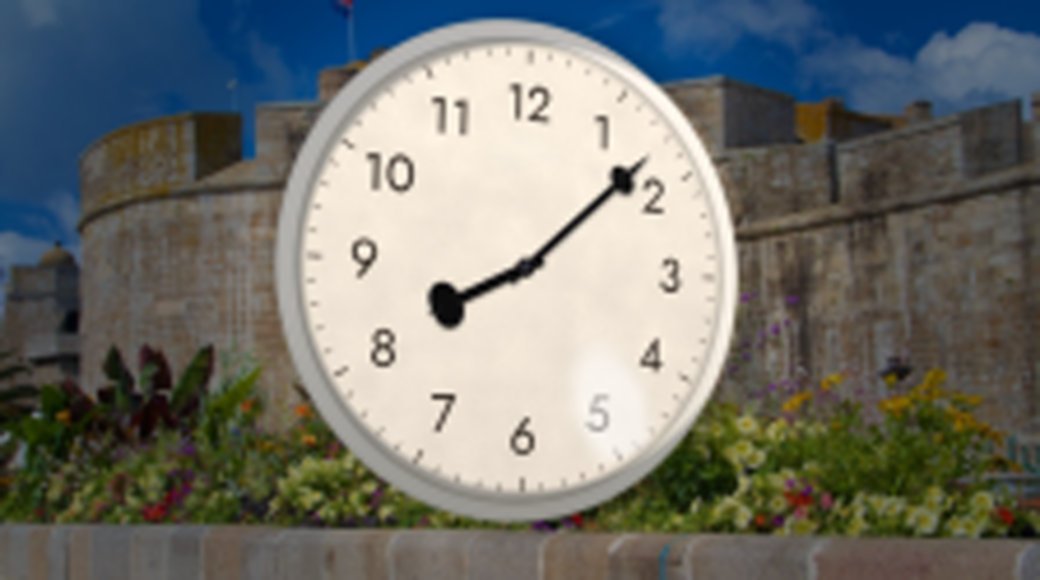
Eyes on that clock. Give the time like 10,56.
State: 8,08
